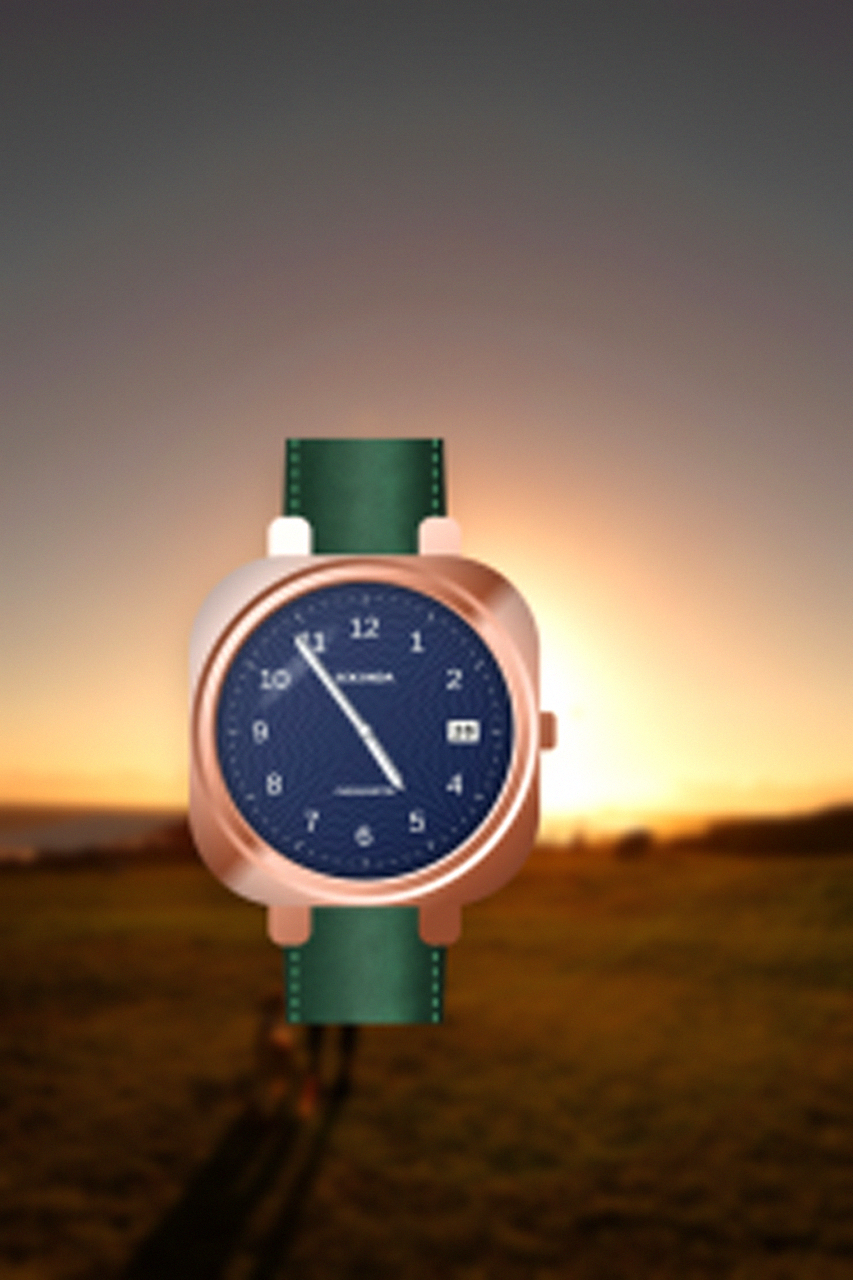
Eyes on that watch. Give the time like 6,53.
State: 4,54
